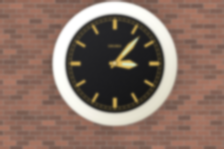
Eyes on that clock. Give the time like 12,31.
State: 3,07
